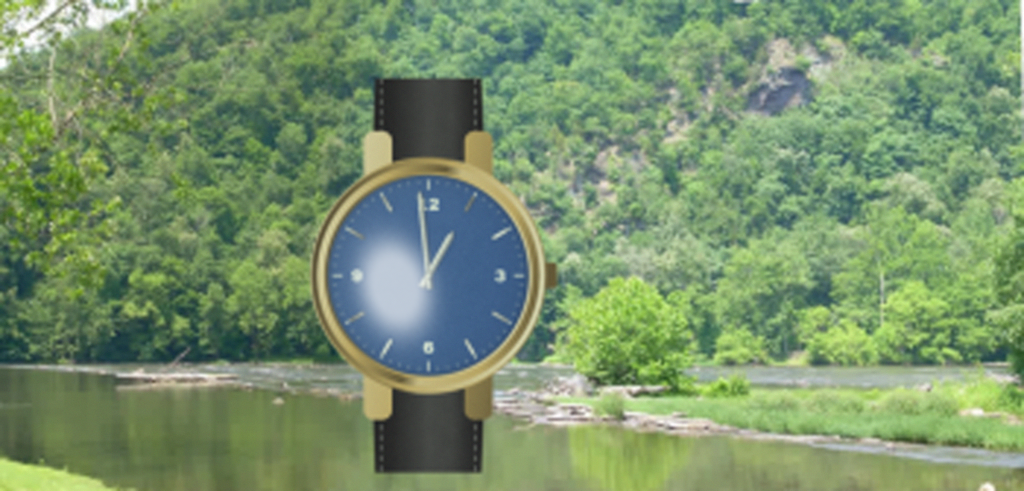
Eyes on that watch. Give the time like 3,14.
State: 12,59
